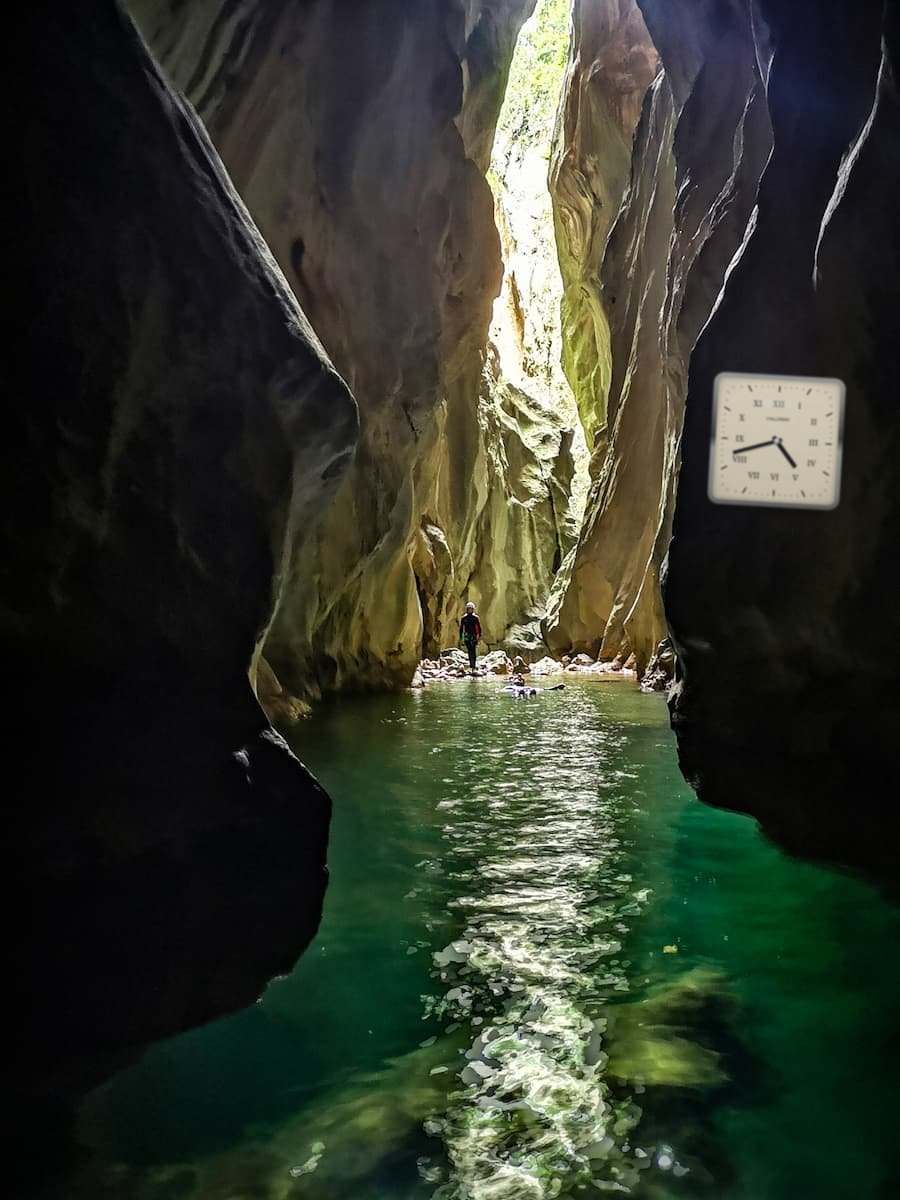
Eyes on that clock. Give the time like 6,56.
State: 4,42
